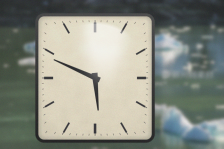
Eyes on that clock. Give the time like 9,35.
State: 5,49
